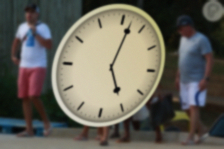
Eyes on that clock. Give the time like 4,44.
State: 5,02
